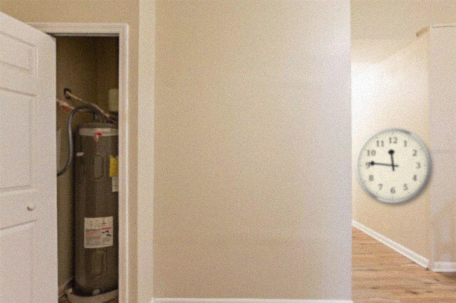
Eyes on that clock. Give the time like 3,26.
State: 11,46
